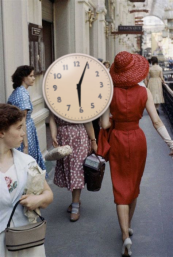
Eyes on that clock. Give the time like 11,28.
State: 6,04
